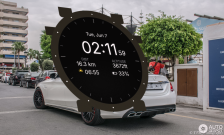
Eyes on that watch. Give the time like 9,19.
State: 2,11
